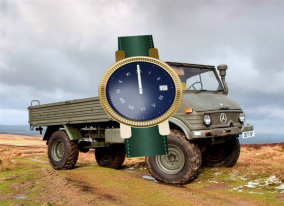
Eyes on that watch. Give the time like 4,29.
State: 12,00
